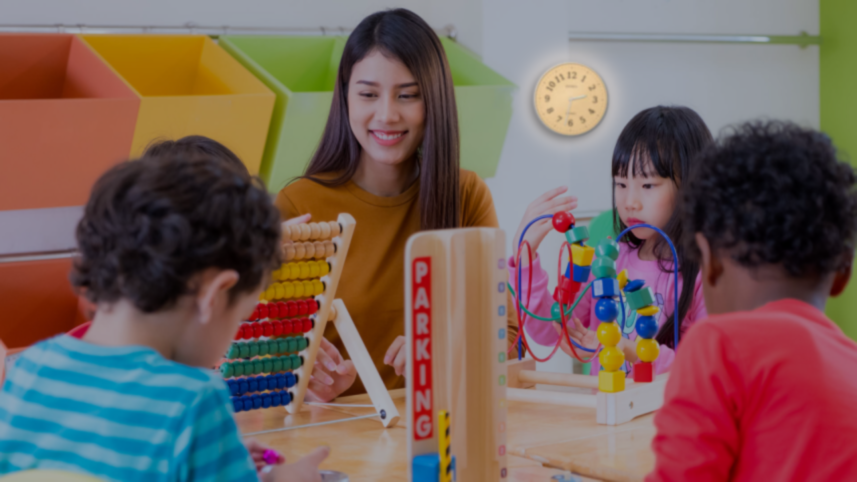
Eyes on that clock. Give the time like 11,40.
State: 2,32
